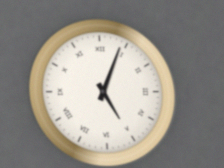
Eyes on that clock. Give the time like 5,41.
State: 5,04
